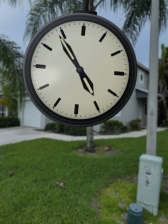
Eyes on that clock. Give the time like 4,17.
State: 4,54
